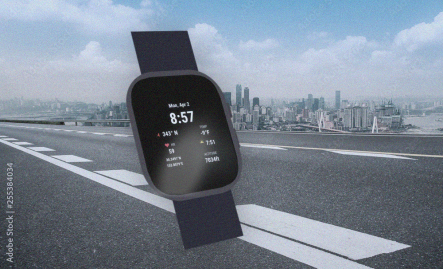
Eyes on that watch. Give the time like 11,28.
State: 8,57
